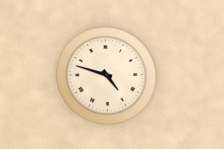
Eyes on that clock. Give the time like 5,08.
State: 4,48
